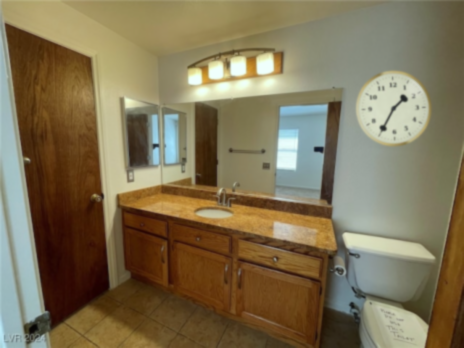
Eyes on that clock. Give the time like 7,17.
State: 1,35
